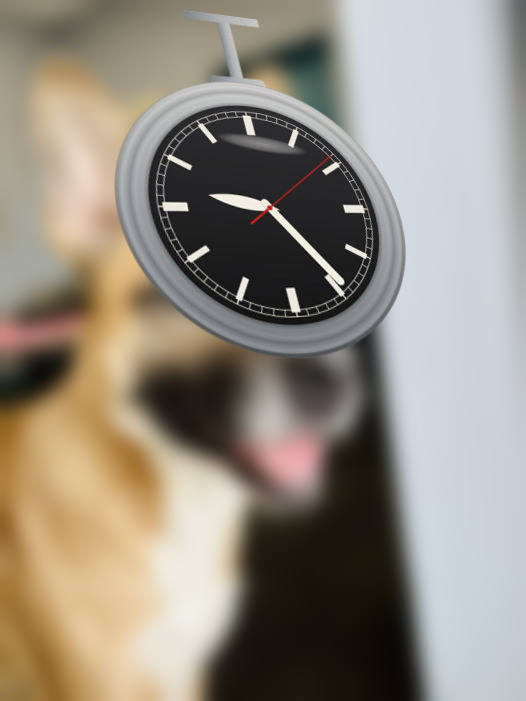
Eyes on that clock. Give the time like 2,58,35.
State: 9,24,09
